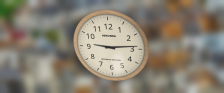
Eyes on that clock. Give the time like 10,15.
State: 9,14
